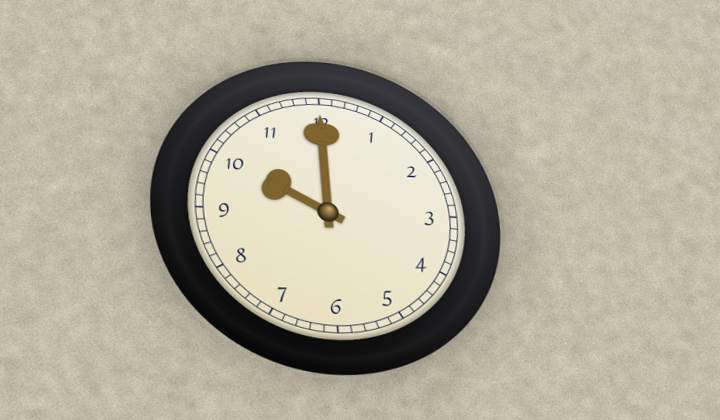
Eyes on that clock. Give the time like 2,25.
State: 10,00
